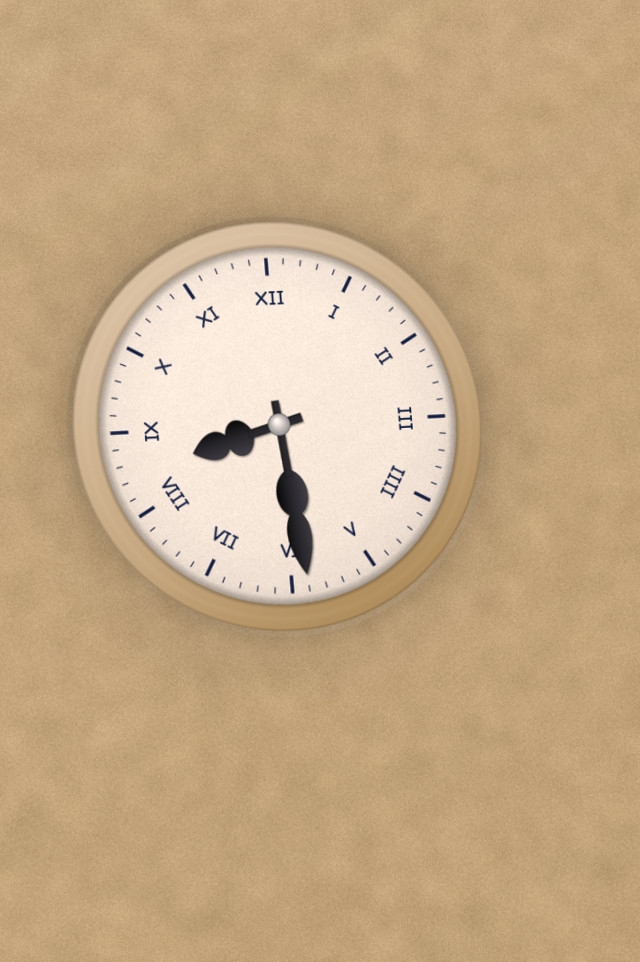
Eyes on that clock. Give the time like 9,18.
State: 8,29
